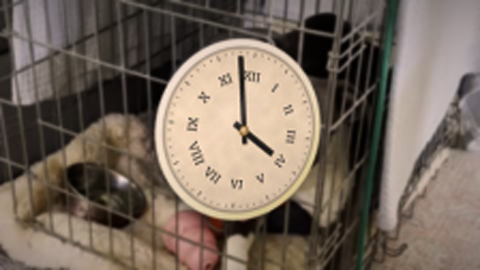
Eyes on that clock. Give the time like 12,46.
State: 3,58
